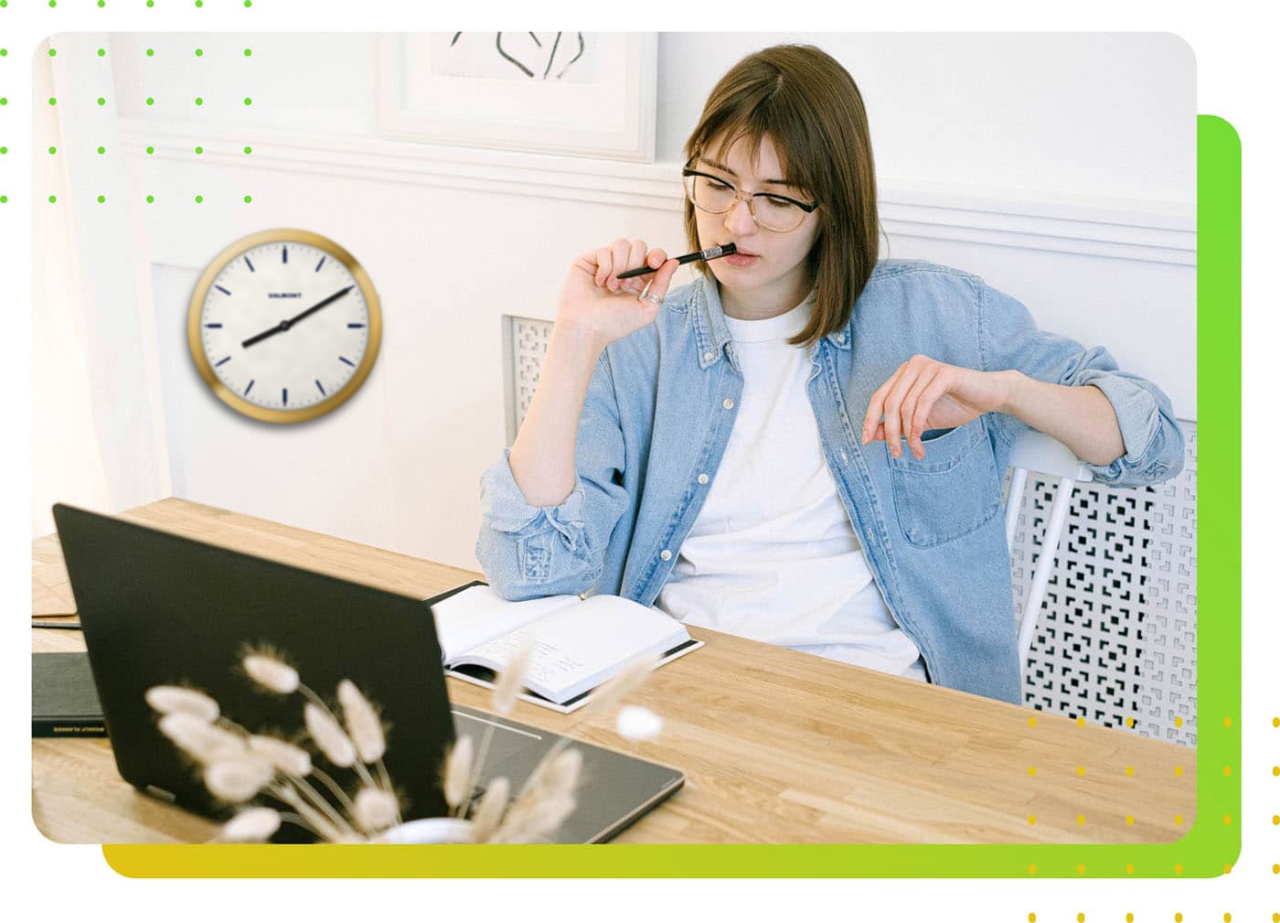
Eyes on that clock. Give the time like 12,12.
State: 8,10
